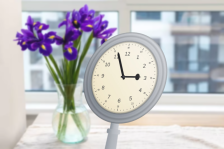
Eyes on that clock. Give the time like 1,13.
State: 2,56
